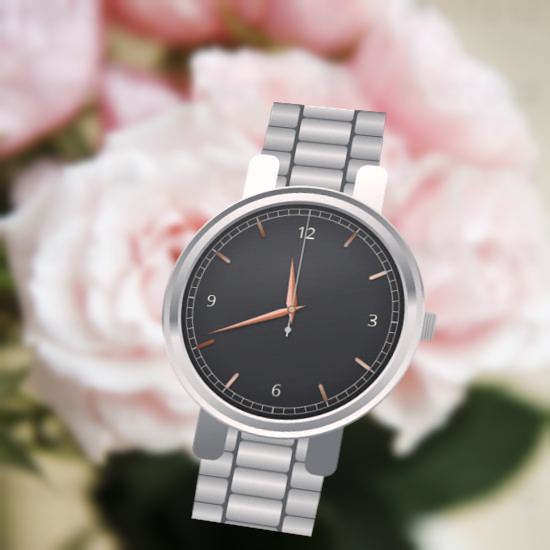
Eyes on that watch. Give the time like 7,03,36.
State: 11,41,00
